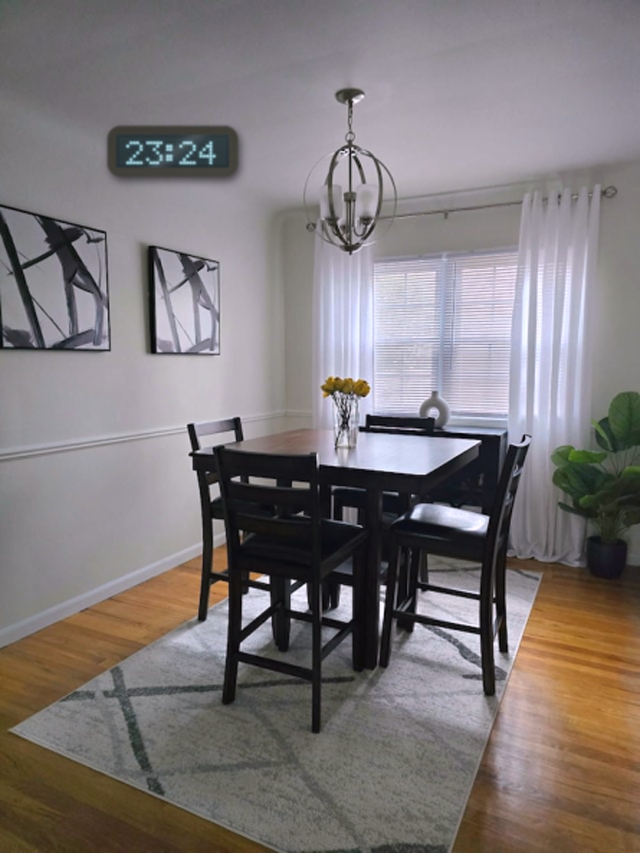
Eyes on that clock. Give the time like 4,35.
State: 23,24
